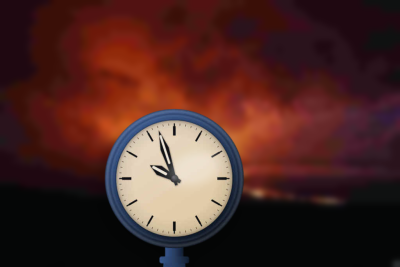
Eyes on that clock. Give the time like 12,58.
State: 9,57
